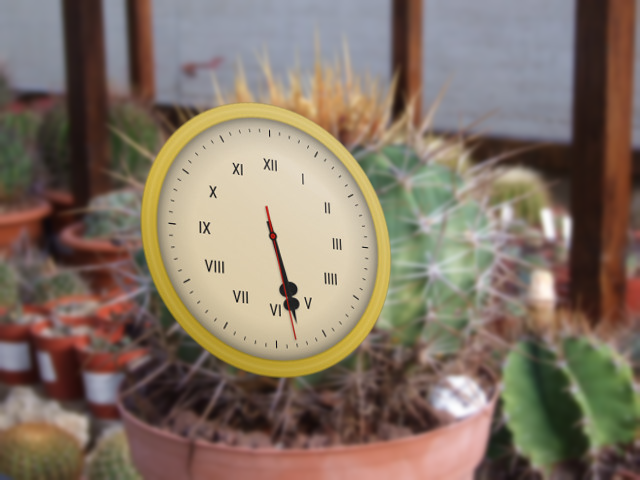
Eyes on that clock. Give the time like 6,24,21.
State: 5,27,28
